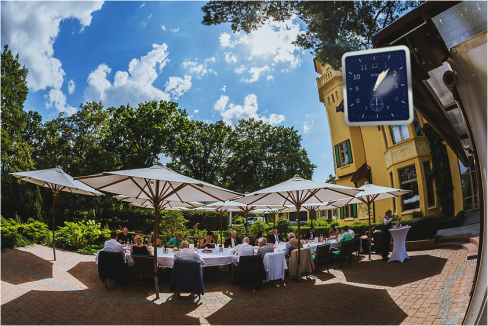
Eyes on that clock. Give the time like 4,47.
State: 1,07
